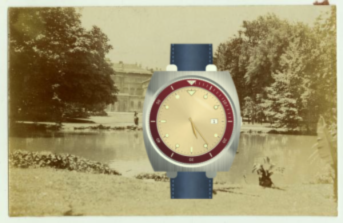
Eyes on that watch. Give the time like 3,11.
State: 5,24
